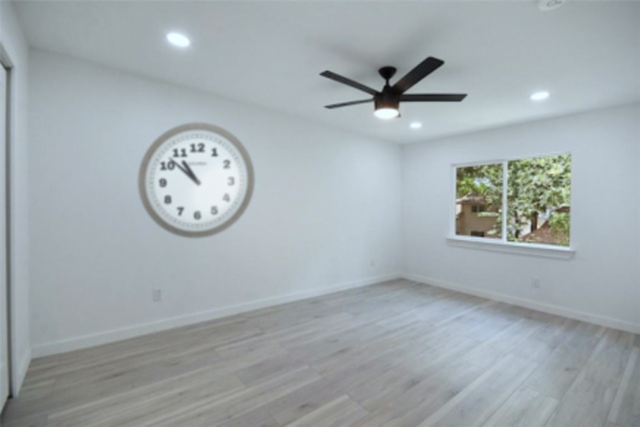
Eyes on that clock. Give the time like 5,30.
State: 10,52
